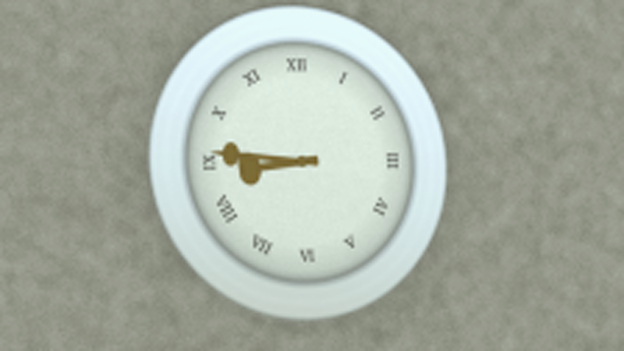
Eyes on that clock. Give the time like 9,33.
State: 8,46
